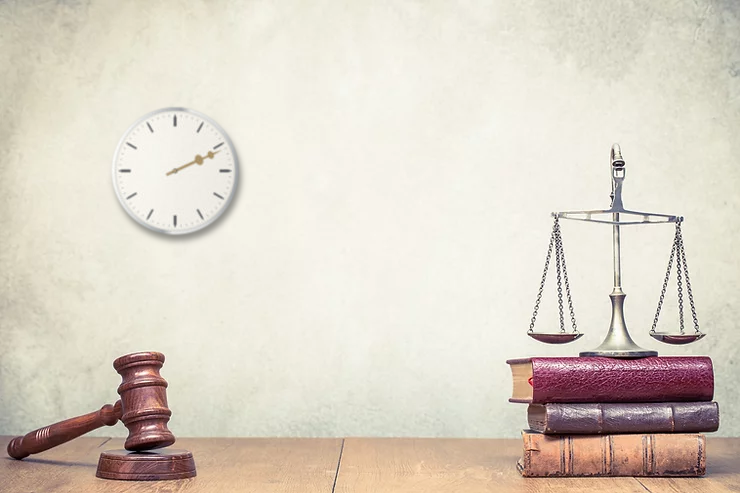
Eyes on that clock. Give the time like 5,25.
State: 2,11
